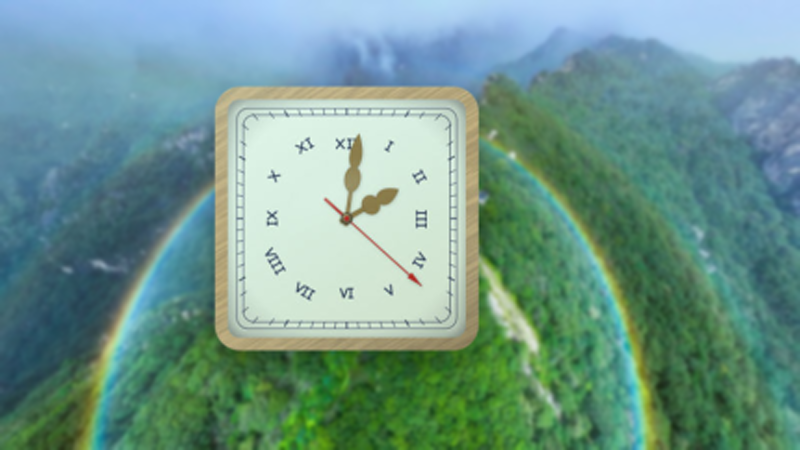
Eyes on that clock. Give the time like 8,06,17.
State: 2,01,22
